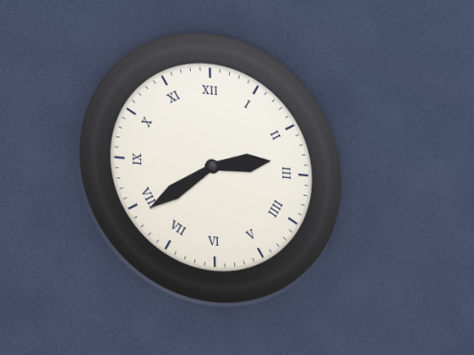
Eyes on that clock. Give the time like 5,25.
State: 2,39
